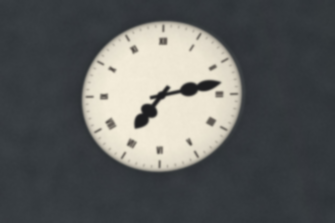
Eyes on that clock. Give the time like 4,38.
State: 7,13
